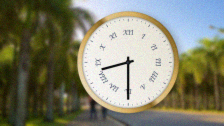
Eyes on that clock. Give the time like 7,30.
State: 8,30
